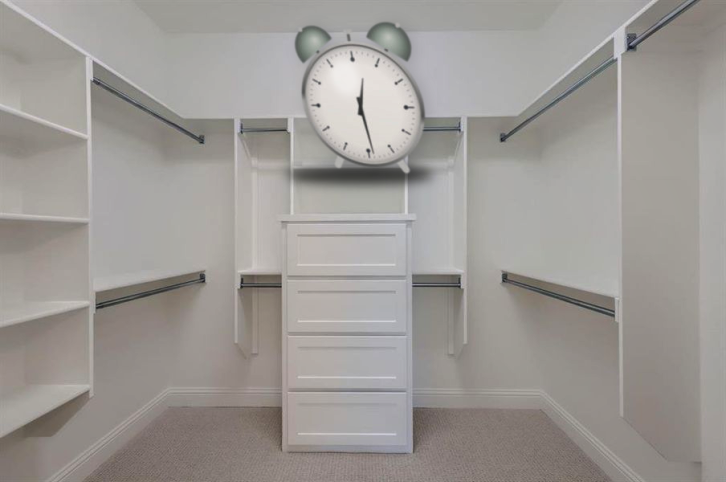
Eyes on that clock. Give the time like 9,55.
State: 12,29
